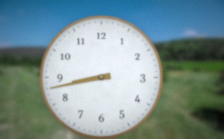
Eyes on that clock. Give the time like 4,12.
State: 8,43
